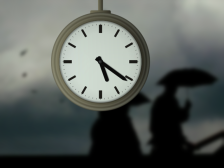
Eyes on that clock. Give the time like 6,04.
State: 5,21
